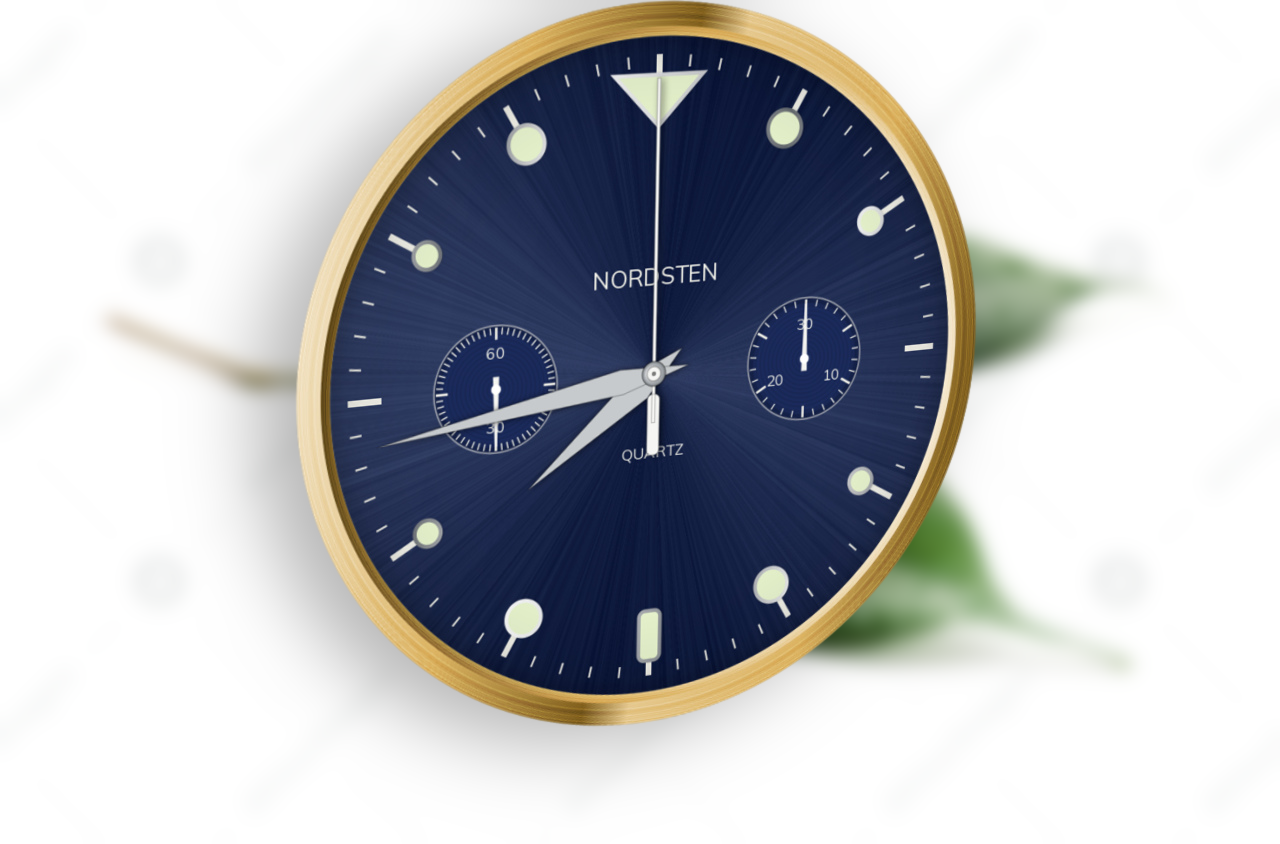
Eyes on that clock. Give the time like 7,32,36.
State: 7,43,30
